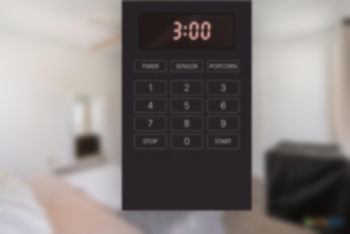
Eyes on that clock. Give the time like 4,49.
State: 3,00
